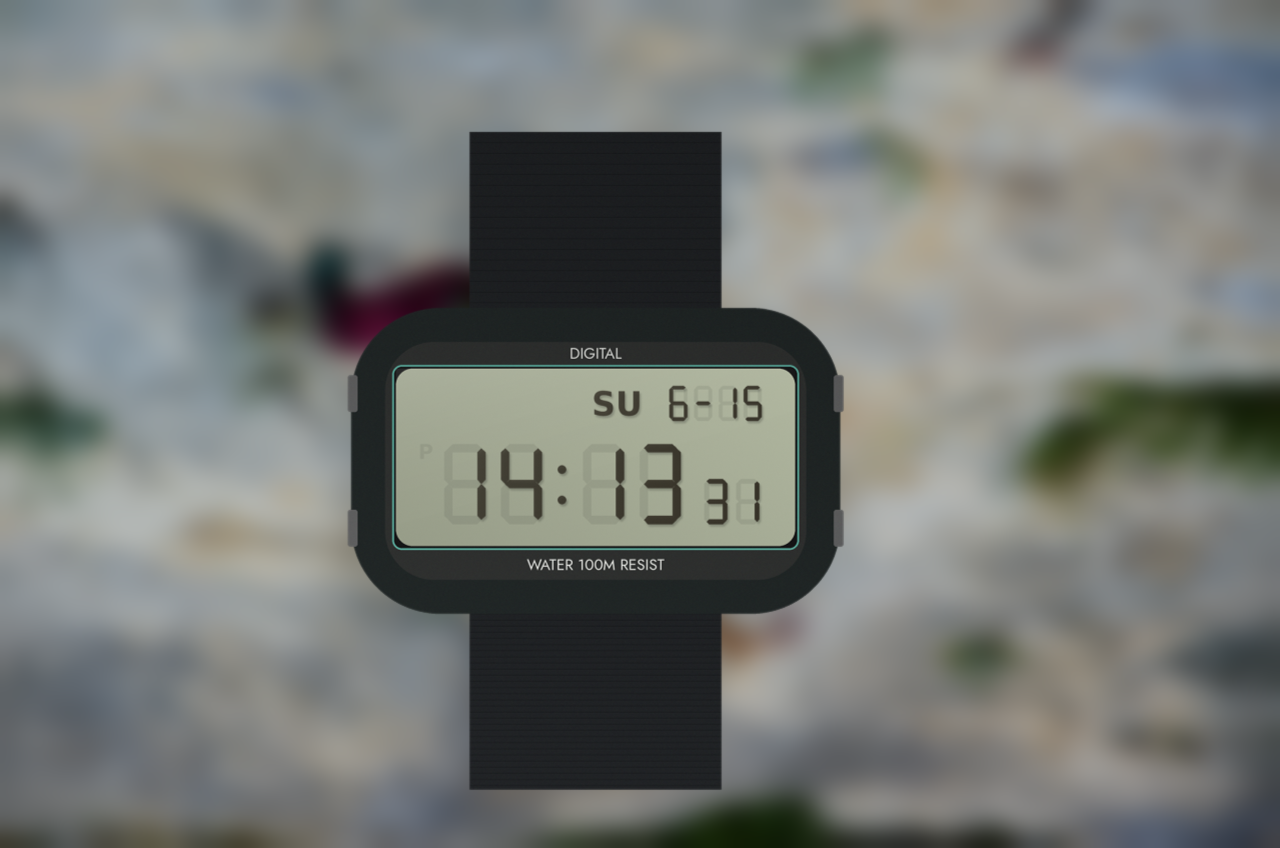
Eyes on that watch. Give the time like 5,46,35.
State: 14,13,31
